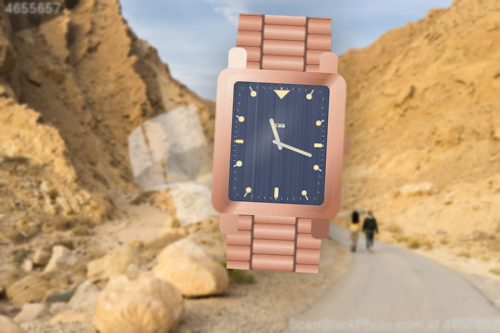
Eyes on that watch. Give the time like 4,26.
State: 11,18
